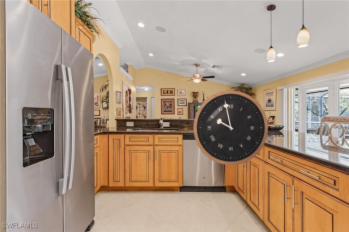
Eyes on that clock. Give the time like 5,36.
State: 9,58
